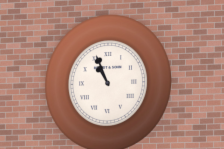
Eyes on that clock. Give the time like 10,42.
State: 10,56
